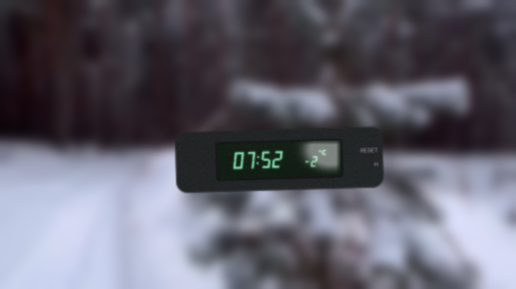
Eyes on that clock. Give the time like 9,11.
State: 7,52
